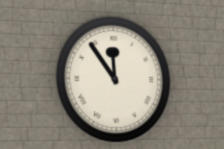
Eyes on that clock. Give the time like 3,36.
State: 11,54
